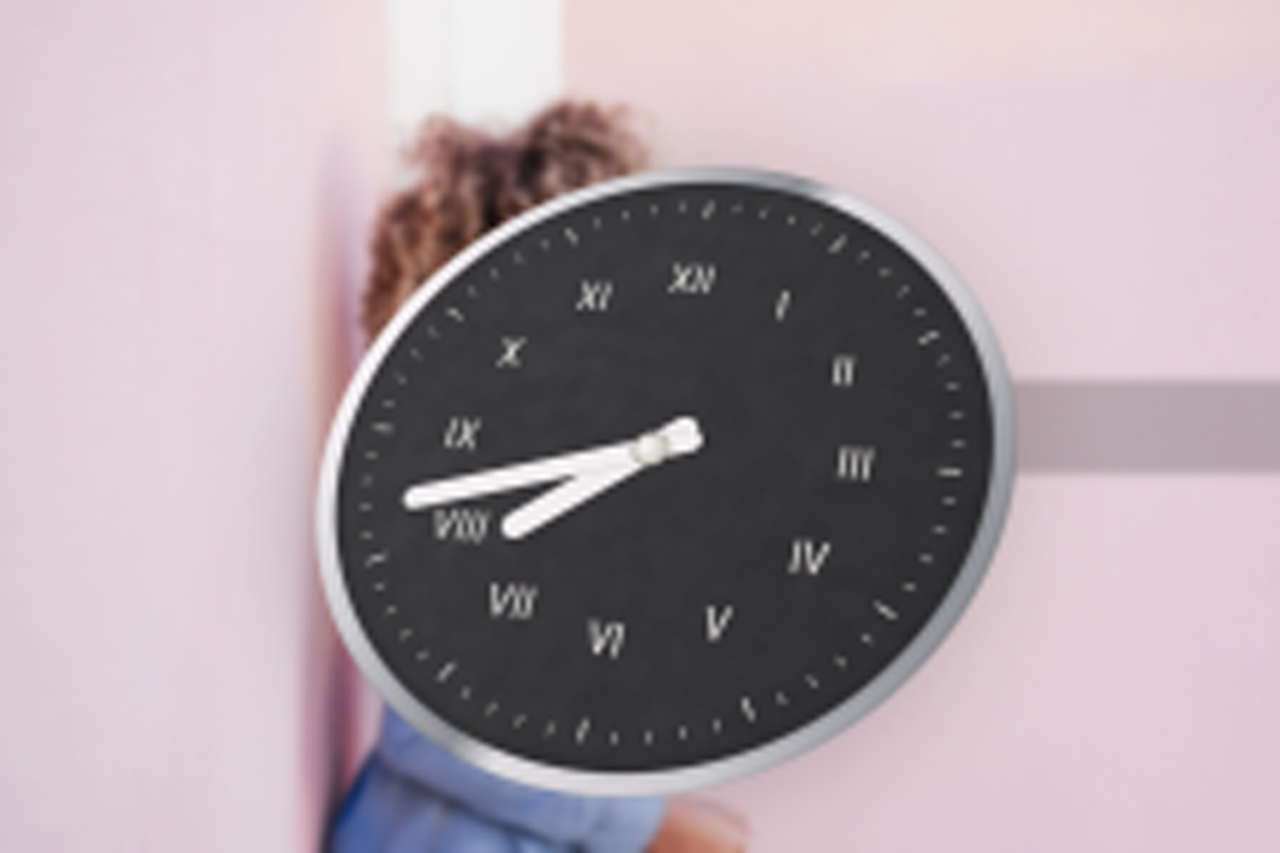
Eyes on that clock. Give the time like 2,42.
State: 7,42
